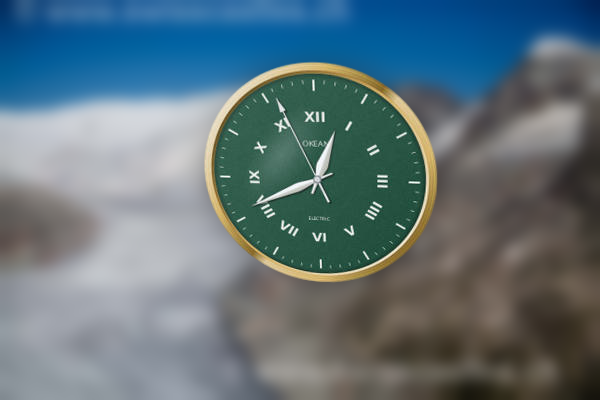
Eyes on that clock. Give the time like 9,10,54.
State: 12,40,56
